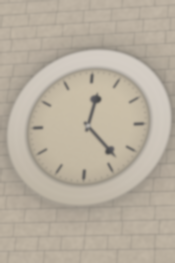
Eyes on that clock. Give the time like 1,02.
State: 12,23
